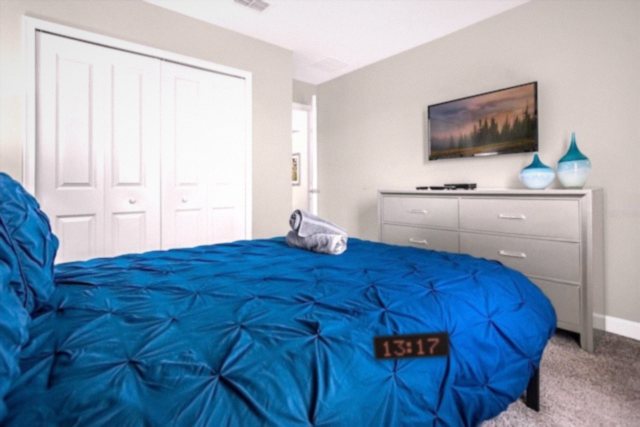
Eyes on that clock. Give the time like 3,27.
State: 13,17
